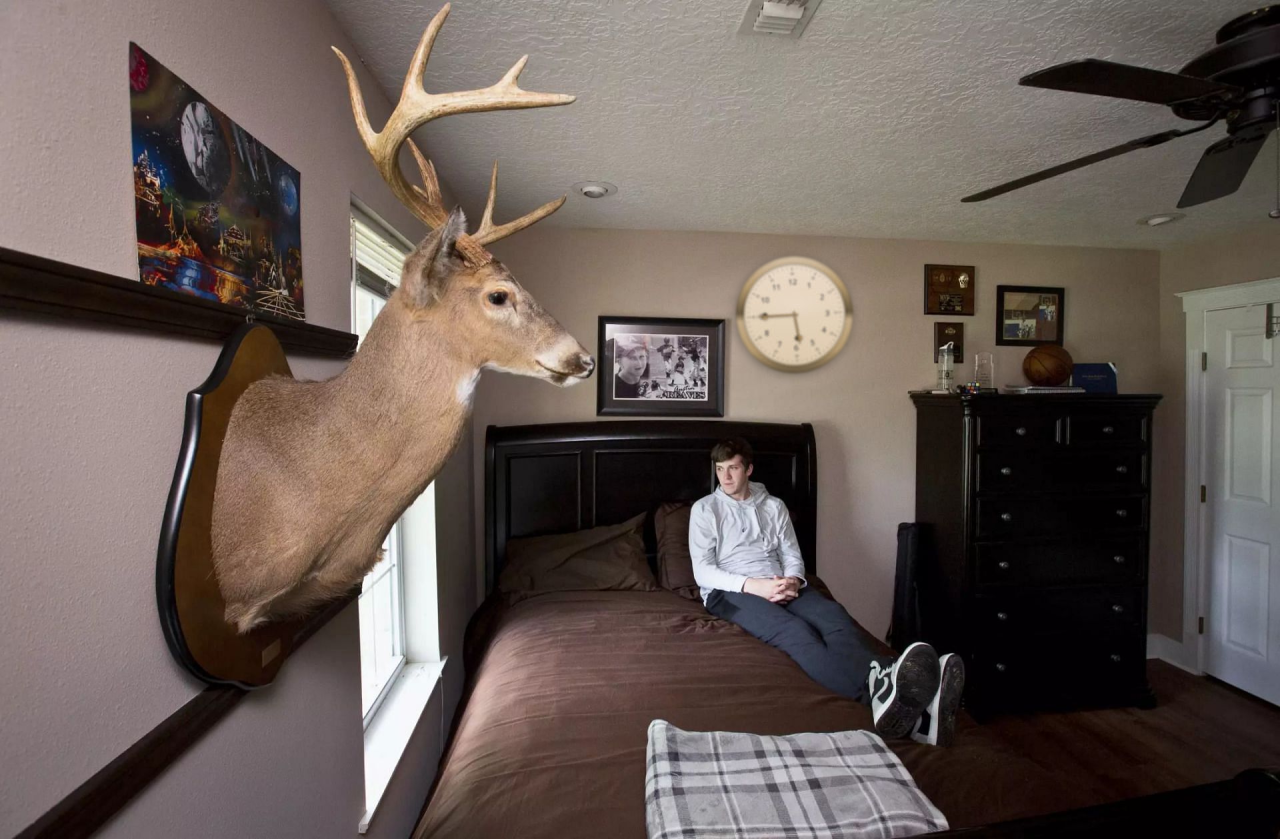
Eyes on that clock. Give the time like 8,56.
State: 5,45
